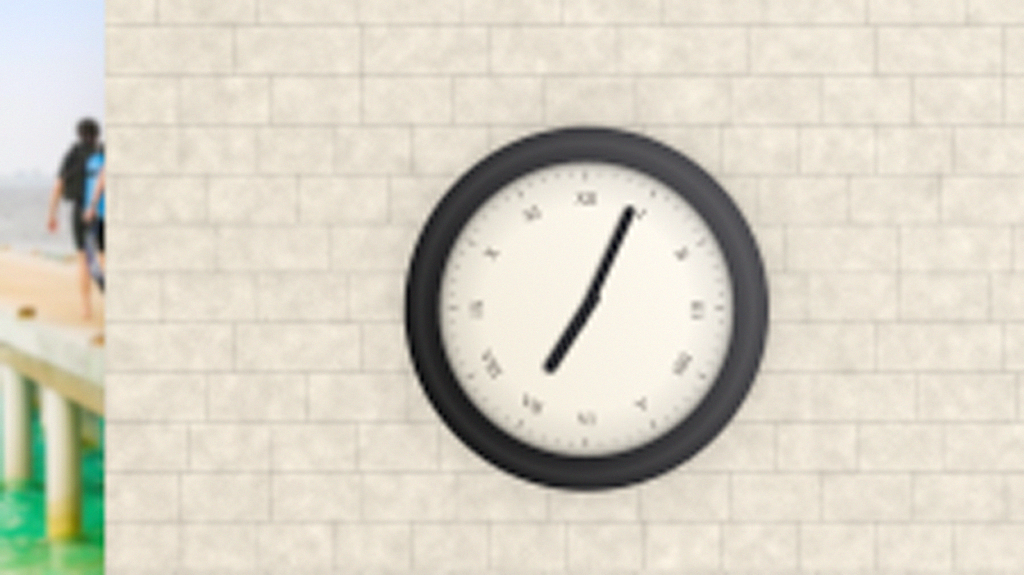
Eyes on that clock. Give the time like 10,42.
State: 7,04
